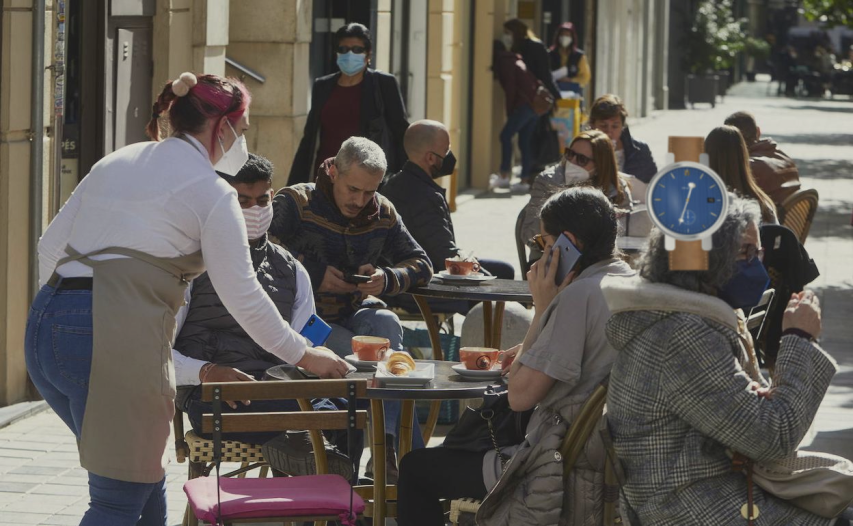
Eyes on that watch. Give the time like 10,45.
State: 12,33
